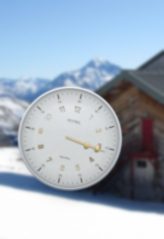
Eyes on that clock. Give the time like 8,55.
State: 3,16
